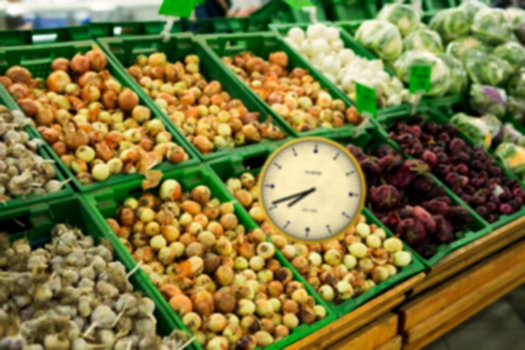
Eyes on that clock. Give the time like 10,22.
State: 7,41
